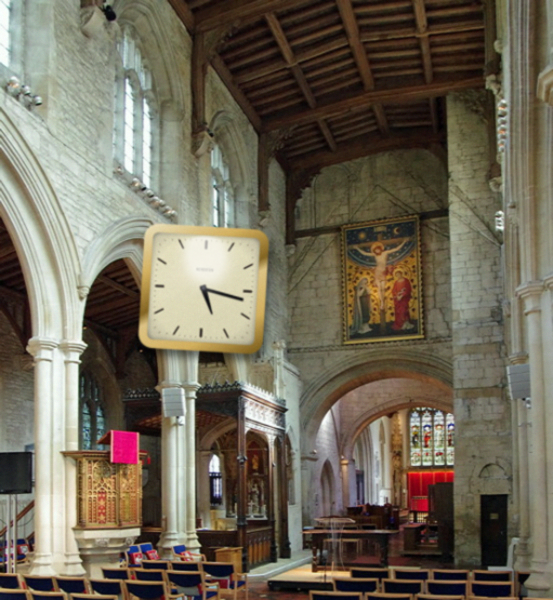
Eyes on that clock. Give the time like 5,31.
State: 5,17
